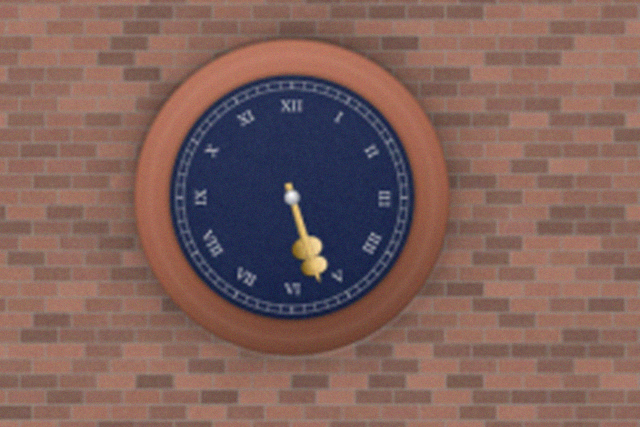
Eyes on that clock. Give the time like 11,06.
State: 5,27
